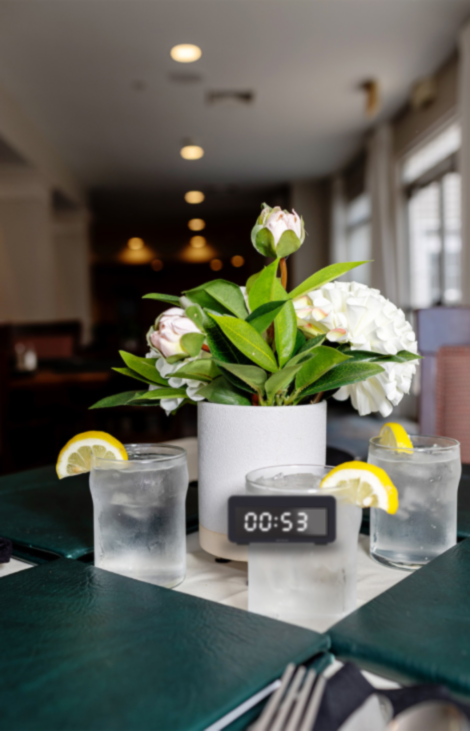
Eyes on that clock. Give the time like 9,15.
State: 0,53
